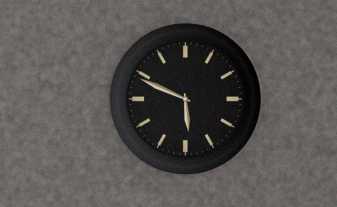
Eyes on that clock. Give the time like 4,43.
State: 5,49
